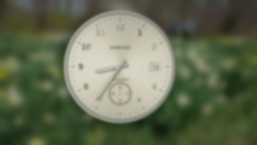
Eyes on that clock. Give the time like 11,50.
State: 8,36
